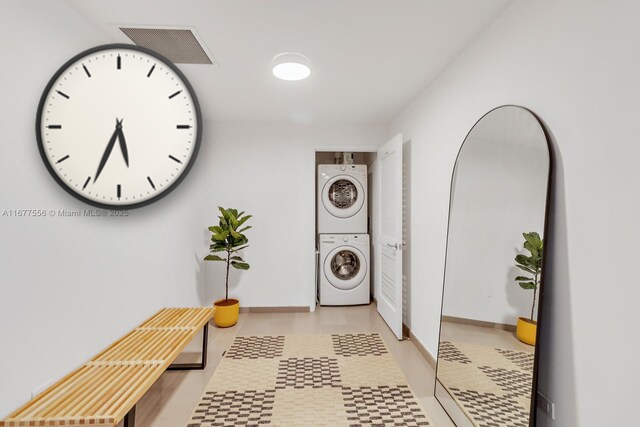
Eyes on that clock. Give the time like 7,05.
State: 5,34
